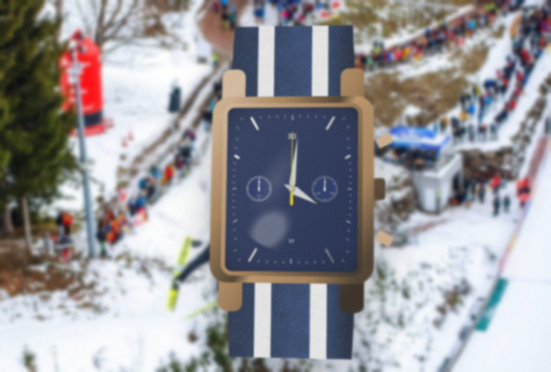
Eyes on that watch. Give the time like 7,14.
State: 4,01
